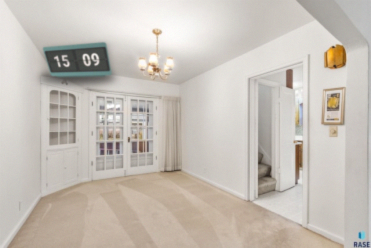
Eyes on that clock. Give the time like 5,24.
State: 15,09
